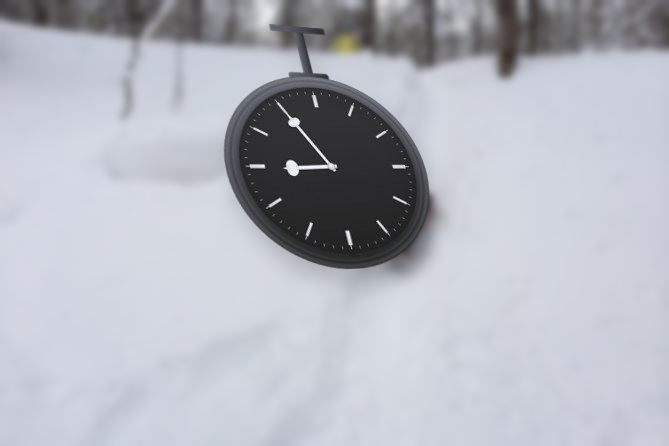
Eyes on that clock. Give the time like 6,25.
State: 8,55
